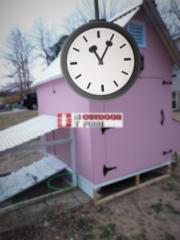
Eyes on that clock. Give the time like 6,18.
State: 11,05
